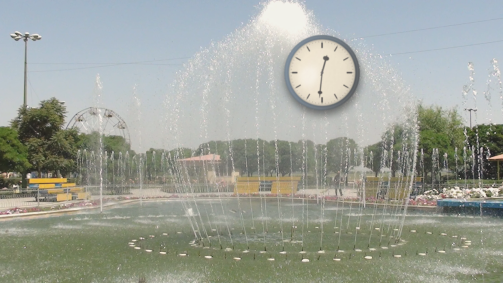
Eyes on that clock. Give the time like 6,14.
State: 12,31
